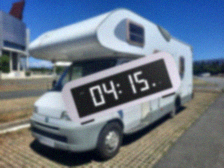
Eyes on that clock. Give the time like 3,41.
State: 4,15
